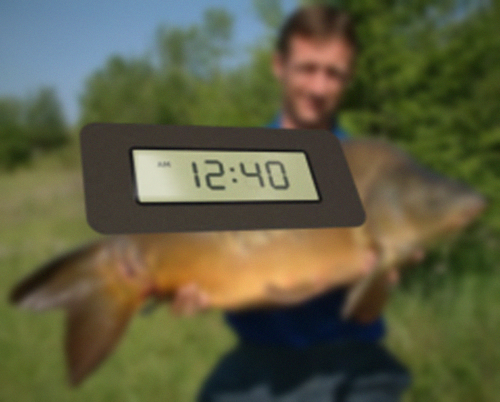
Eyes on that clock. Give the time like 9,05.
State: 12,40
